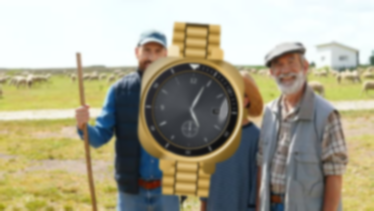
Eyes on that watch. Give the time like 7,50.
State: 5,04
